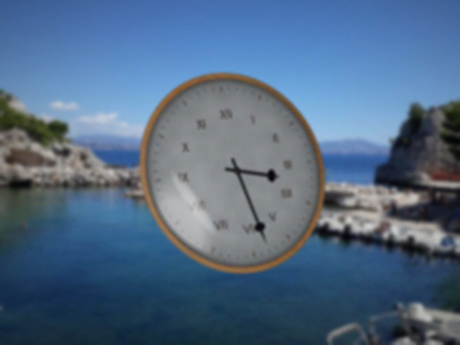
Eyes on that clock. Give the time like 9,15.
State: 3,28
